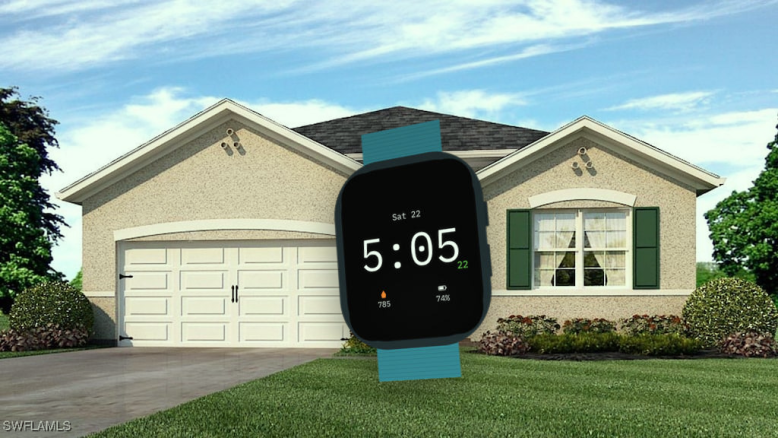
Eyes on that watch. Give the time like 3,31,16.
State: 5,05,22
